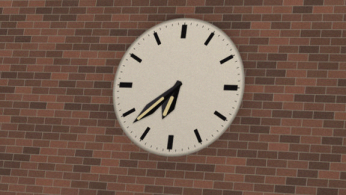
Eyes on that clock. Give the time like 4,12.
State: 6,38
